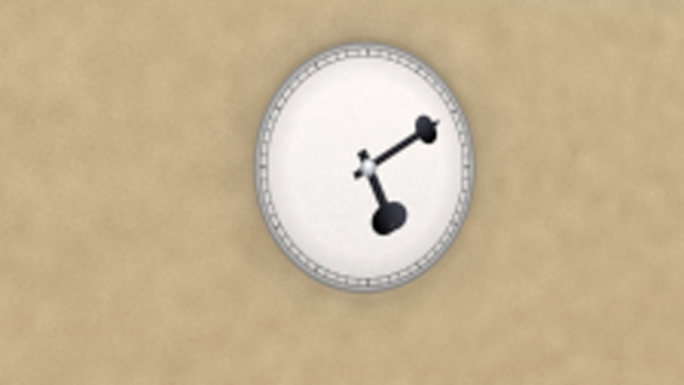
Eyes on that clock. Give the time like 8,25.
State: 5,10
